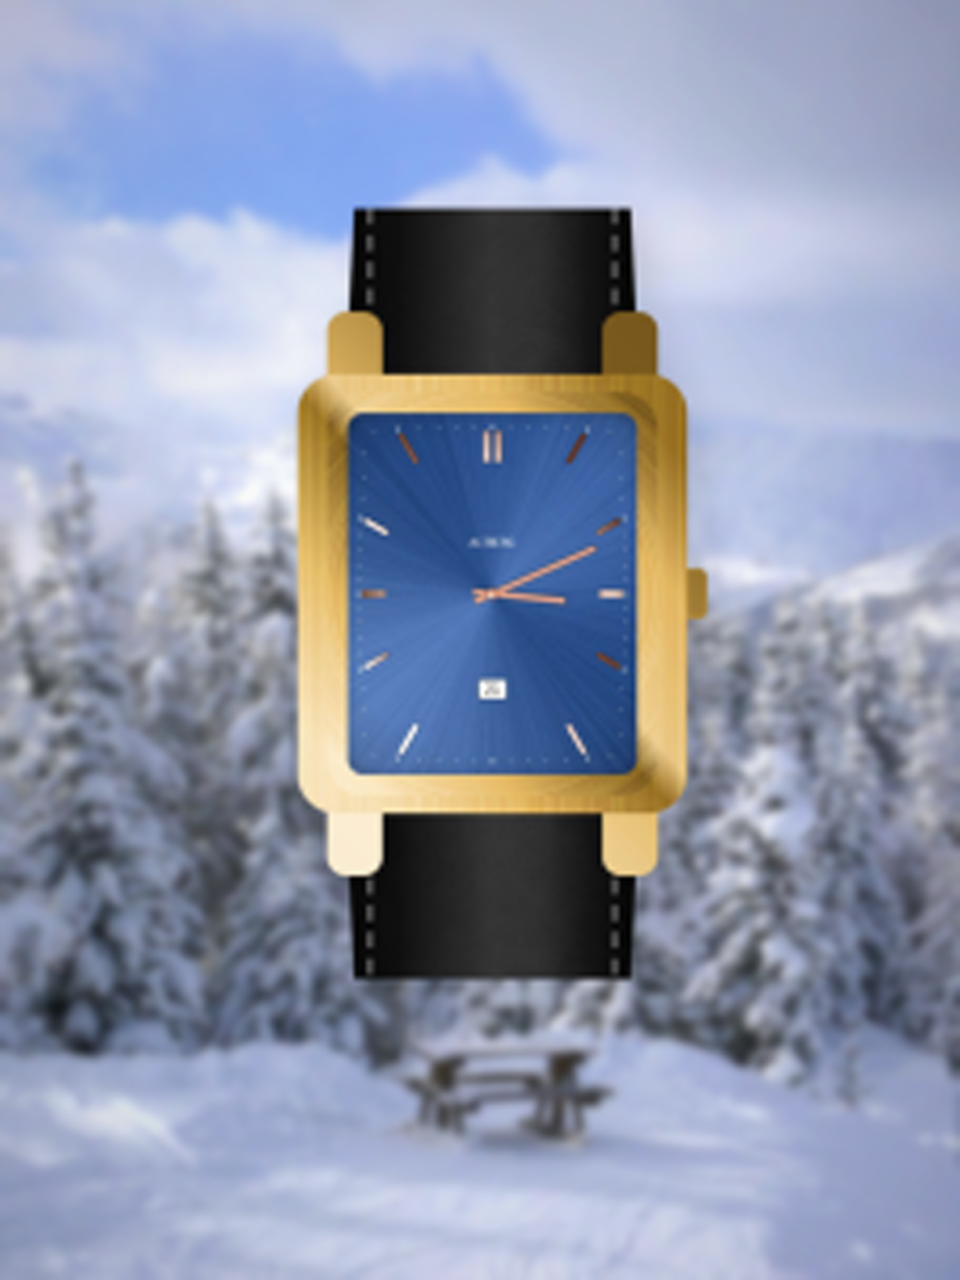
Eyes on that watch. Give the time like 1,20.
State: 3,11
